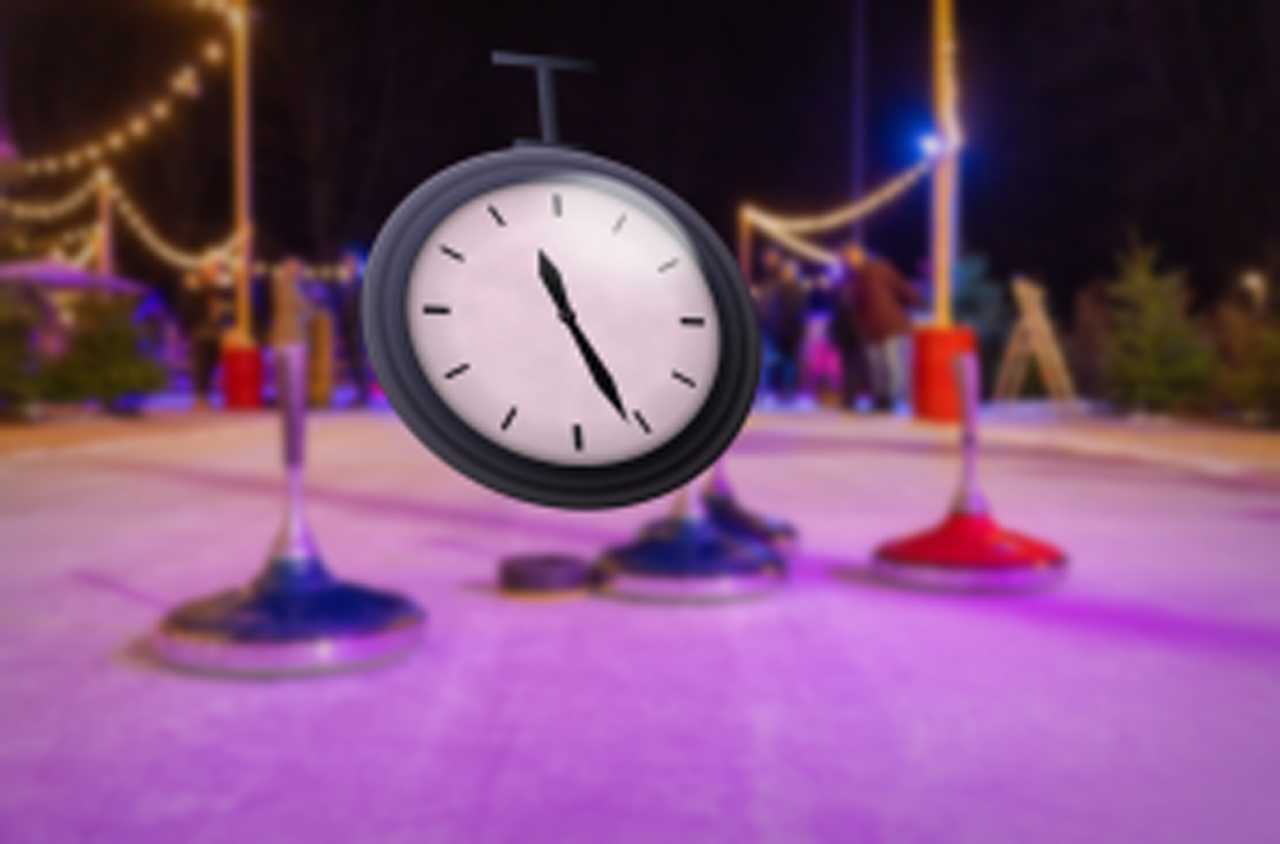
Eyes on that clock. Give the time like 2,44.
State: 11,26
